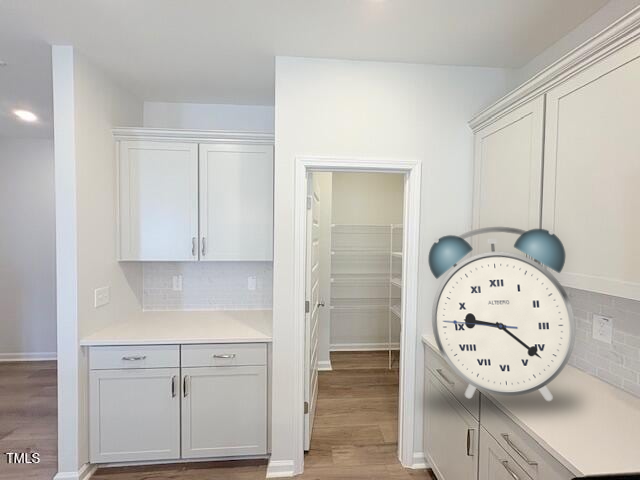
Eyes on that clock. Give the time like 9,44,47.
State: 9,21,46
